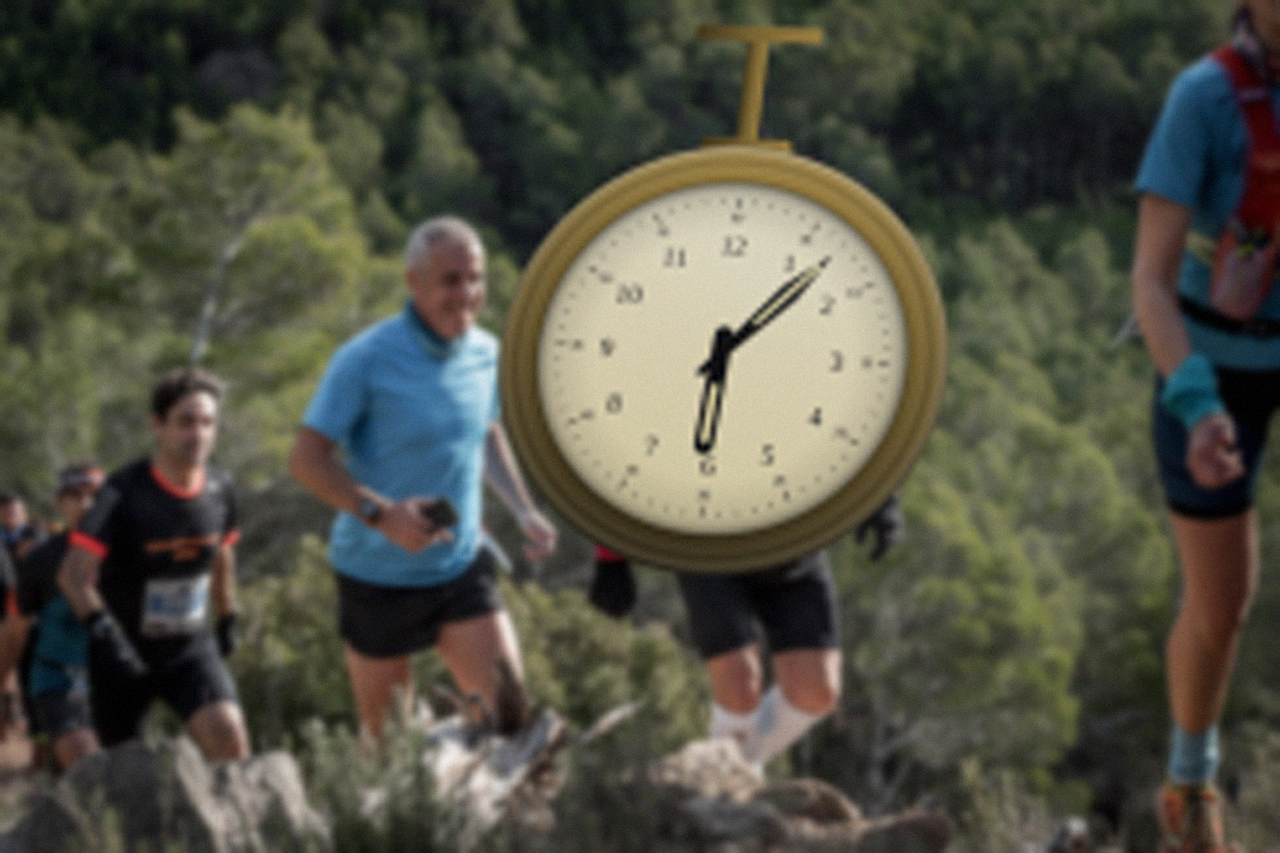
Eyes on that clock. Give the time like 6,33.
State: 6,07
